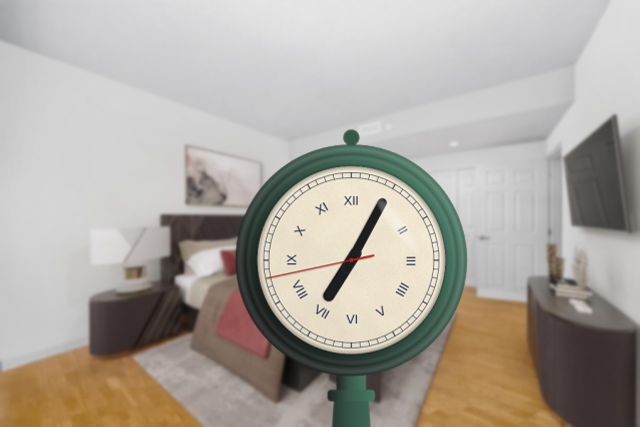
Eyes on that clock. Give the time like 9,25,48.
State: 7,04,43
